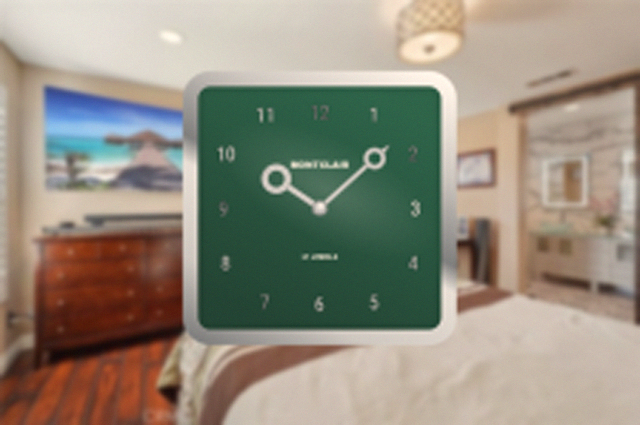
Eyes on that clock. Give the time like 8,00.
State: 10,08
